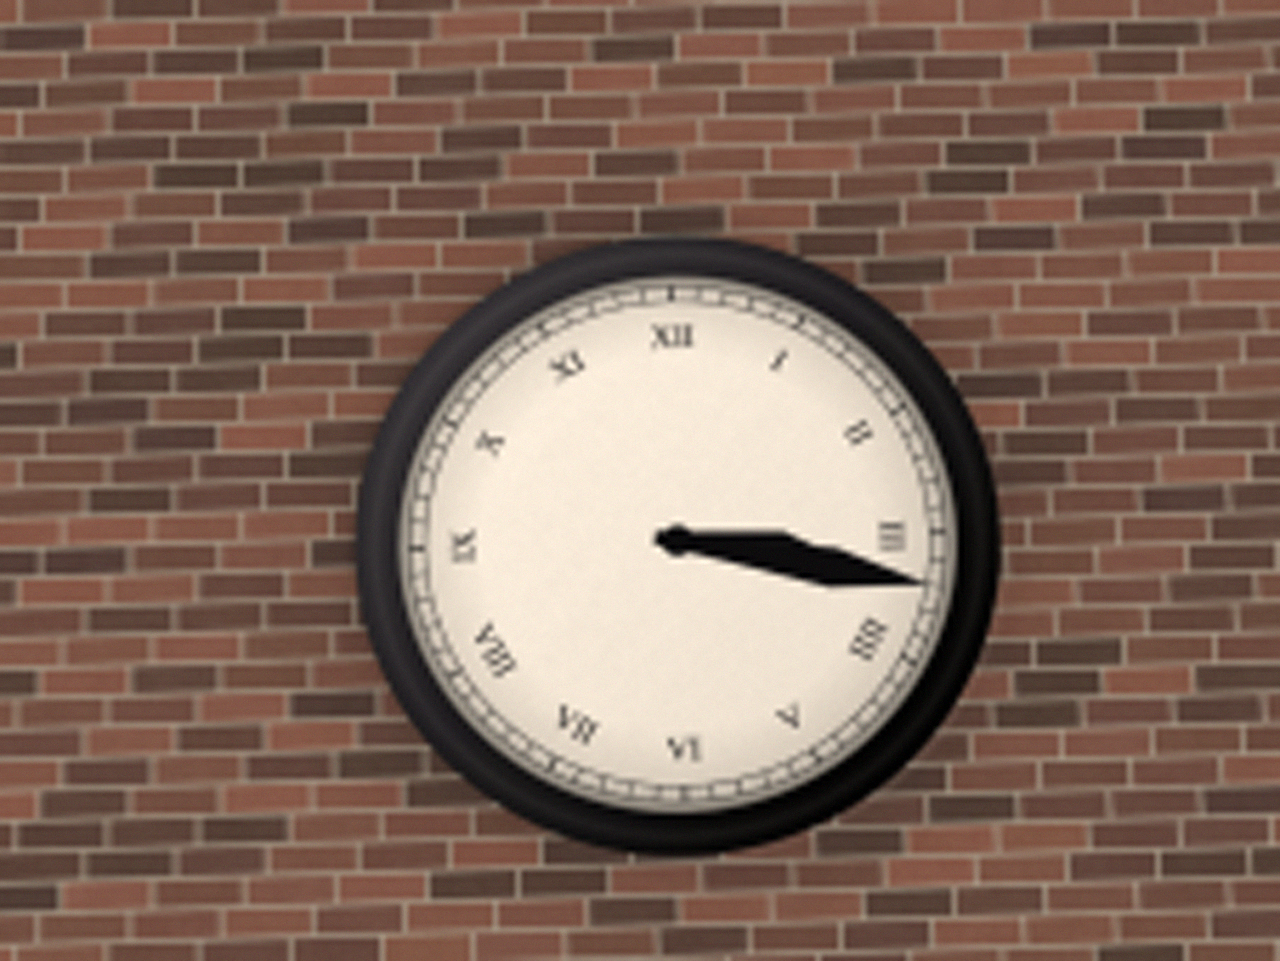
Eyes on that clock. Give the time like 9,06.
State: 3,17
